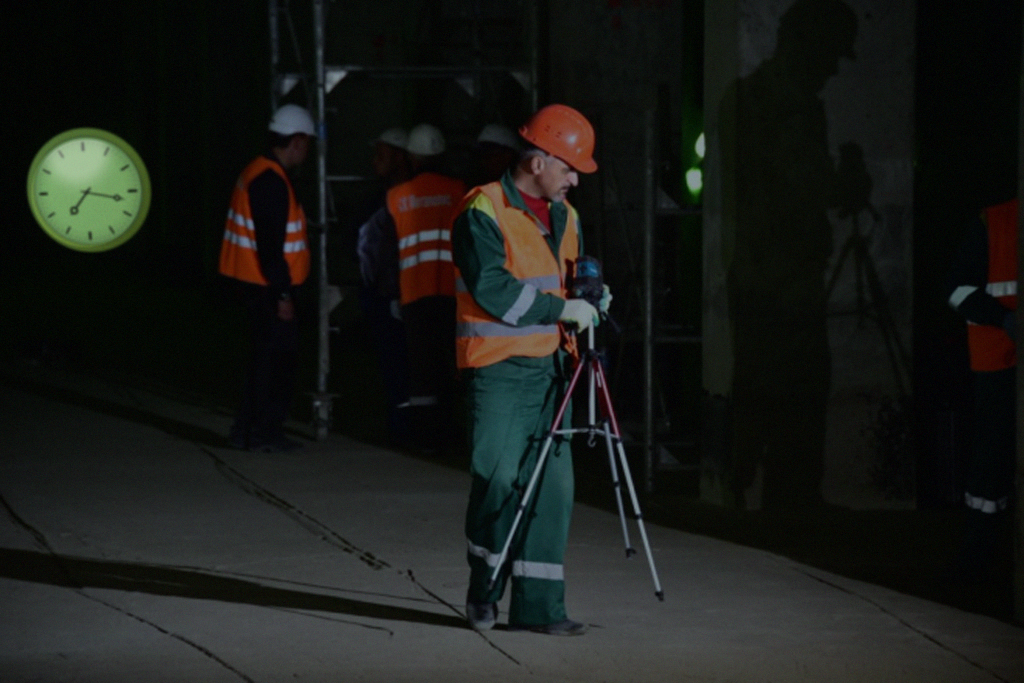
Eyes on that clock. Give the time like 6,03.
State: 7,17
